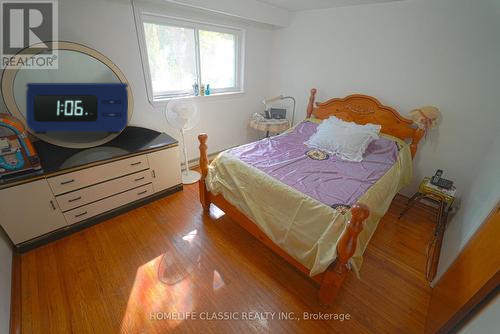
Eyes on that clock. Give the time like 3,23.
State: 1,06
